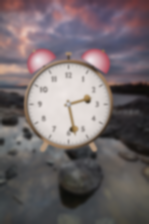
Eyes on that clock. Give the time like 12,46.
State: 2,28
